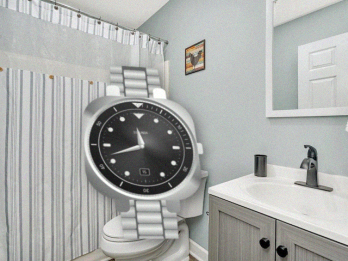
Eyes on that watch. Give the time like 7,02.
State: 11,42
